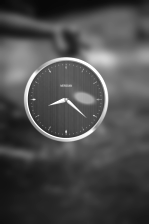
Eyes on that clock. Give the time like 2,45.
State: 8,22
